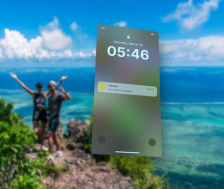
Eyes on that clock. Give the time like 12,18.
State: 5,46
